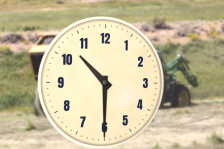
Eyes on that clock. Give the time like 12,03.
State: 10,30
